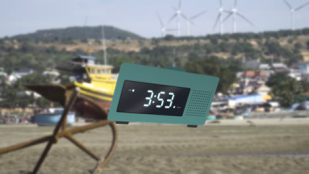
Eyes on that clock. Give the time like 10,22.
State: 3,53
